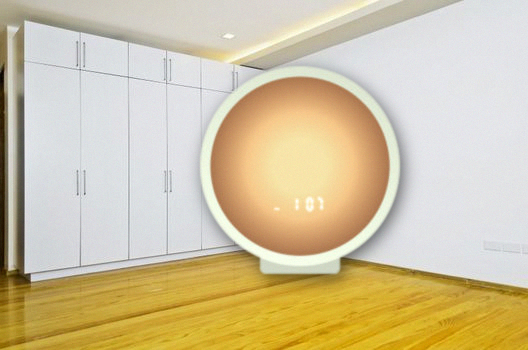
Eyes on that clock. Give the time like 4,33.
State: 1,07
